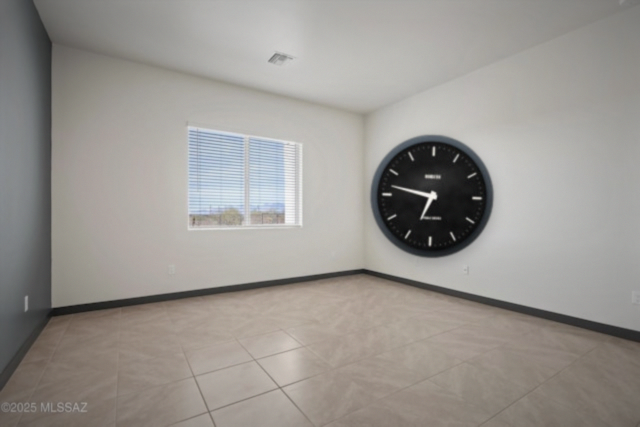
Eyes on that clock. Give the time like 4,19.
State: 6,47
